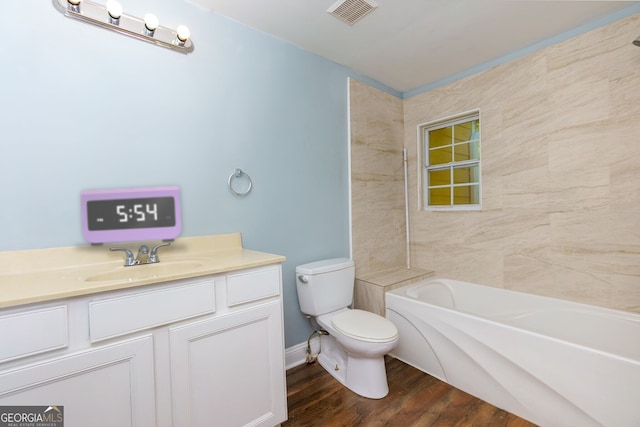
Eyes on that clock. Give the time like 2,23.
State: 5,54
